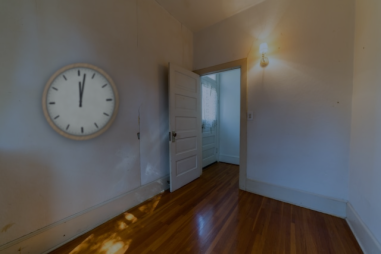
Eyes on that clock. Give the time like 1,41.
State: 12,02
